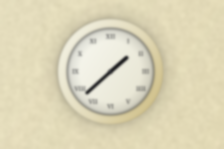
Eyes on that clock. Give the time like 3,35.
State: 1,38
